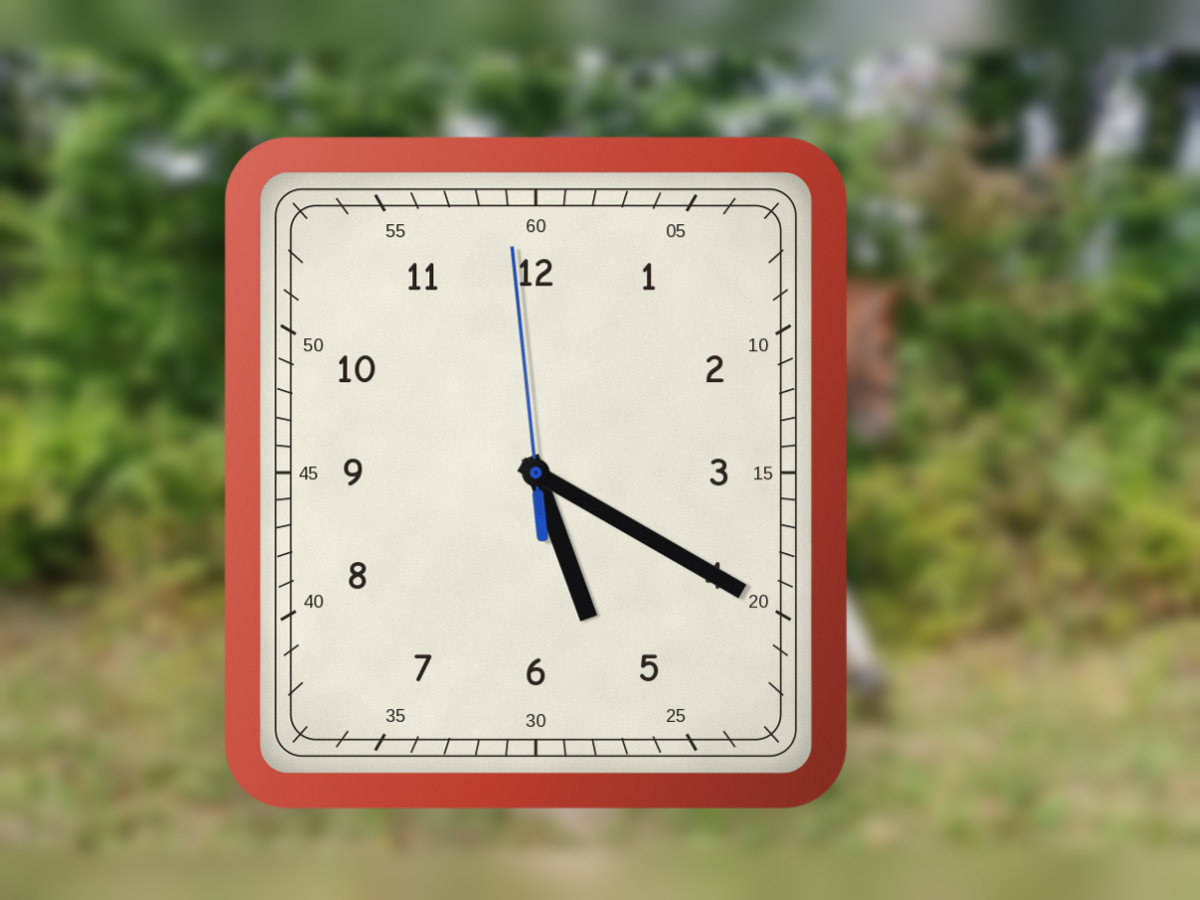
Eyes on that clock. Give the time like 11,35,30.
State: 5,19,59
